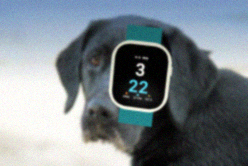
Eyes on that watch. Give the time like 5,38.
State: 3,22
